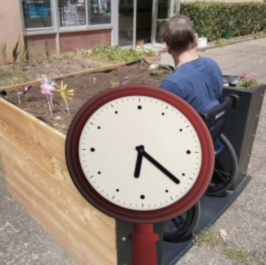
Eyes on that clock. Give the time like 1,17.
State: 6,22
